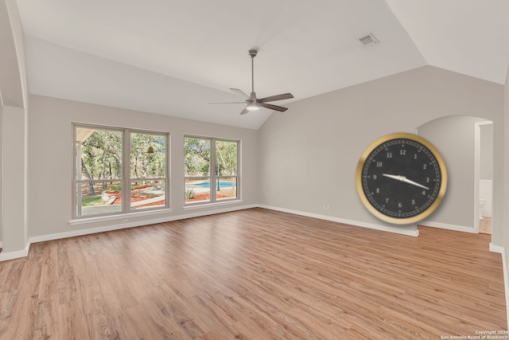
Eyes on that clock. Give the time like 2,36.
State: 9,18
